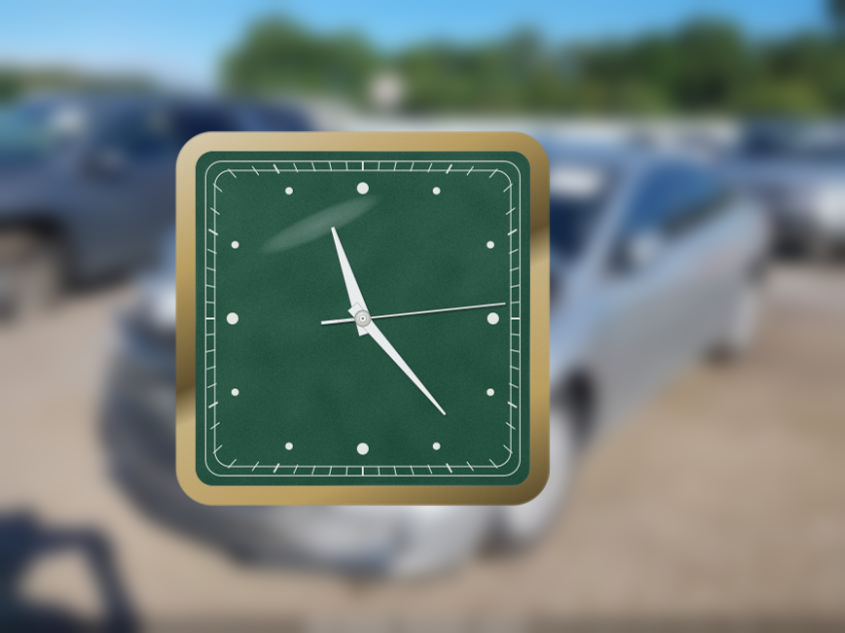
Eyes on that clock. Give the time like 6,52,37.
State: 11,23,14
